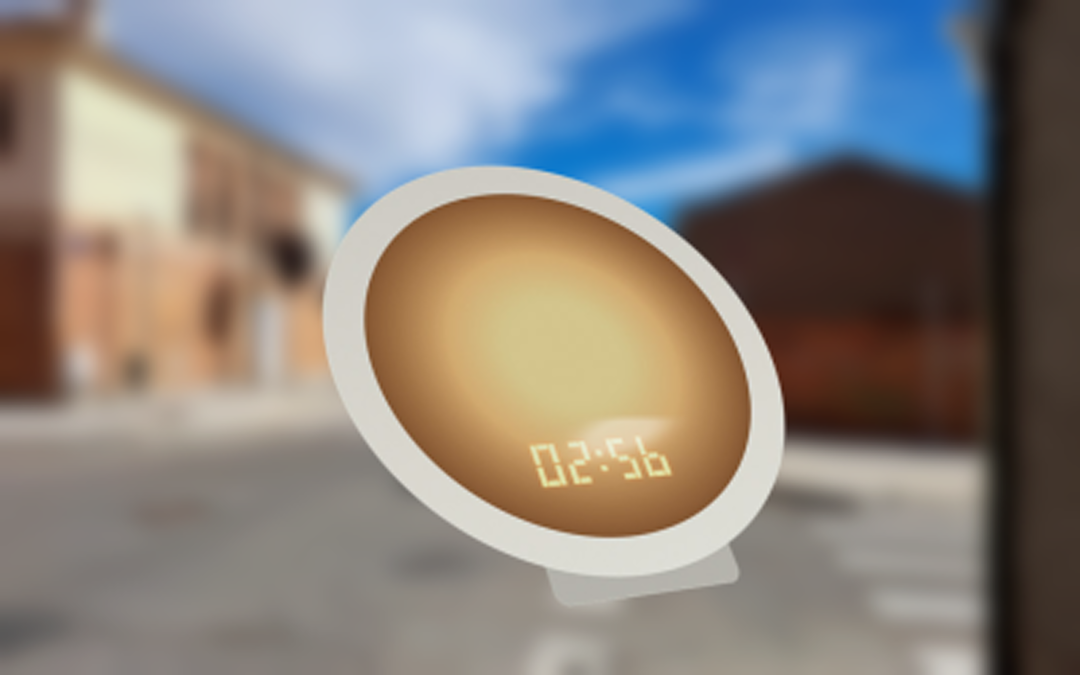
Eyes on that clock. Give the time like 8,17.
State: 2,56
